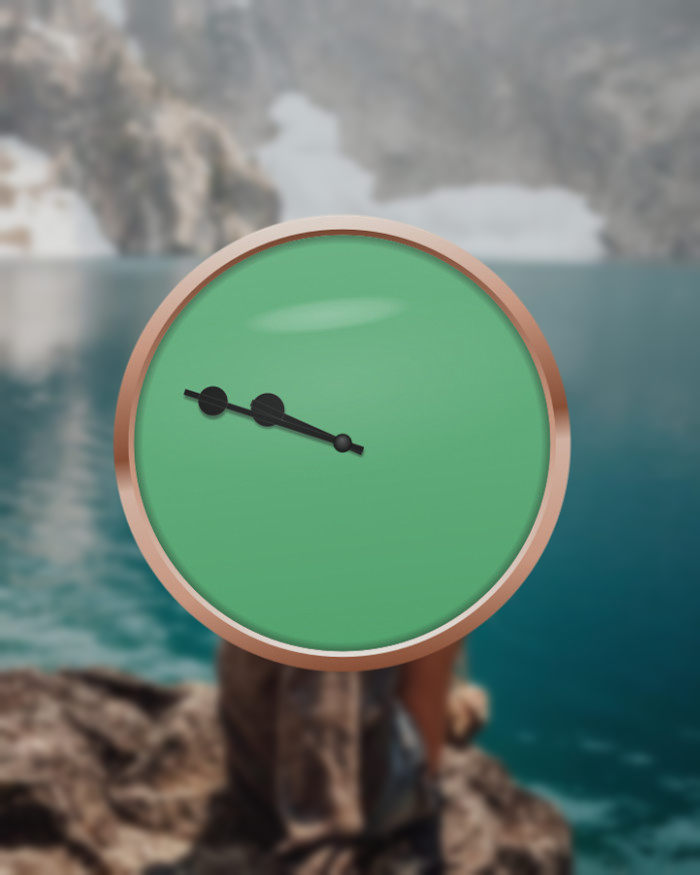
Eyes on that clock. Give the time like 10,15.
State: 9,48
